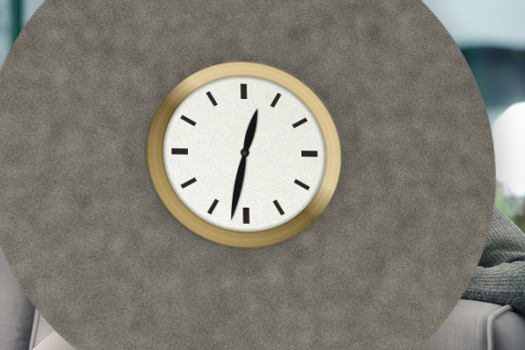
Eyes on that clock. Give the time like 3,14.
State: 12,32
